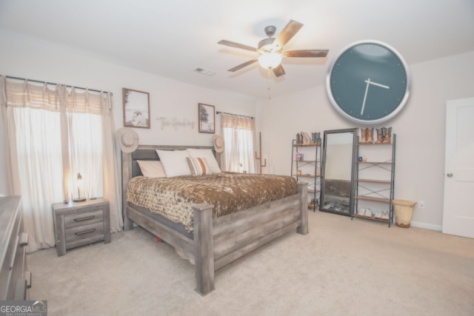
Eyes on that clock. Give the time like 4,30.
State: 3,32
